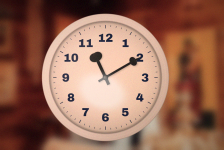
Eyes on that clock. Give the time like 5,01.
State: 11,10
